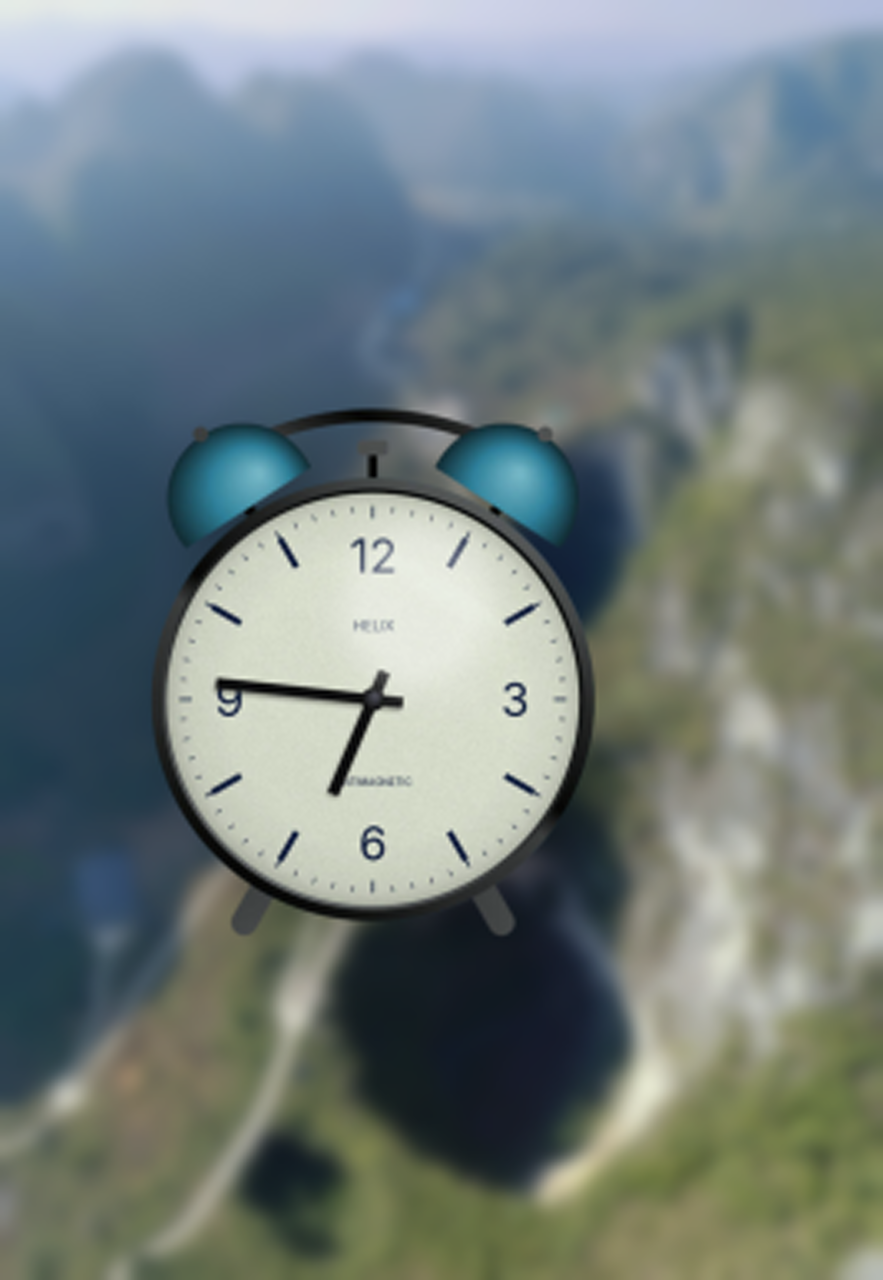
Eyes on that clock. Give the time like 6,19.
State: 6,46
